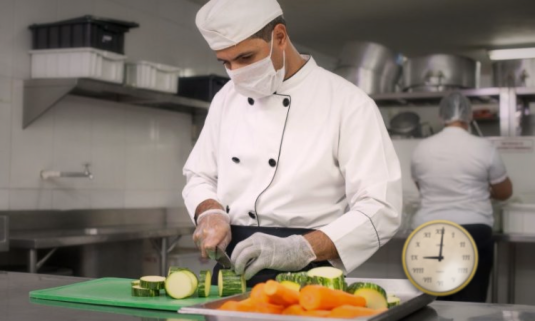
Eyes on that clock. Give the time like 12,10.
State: 9,01
